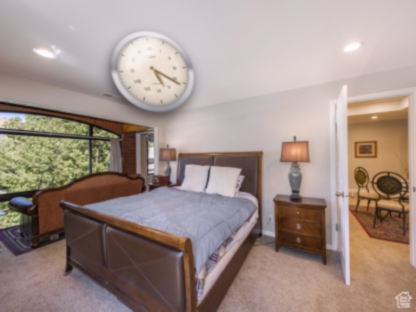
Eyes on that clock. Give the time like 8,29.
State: 5,21
